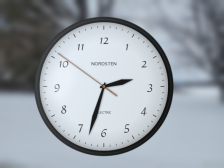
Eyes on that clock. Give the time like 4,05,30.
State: 2,32,51
